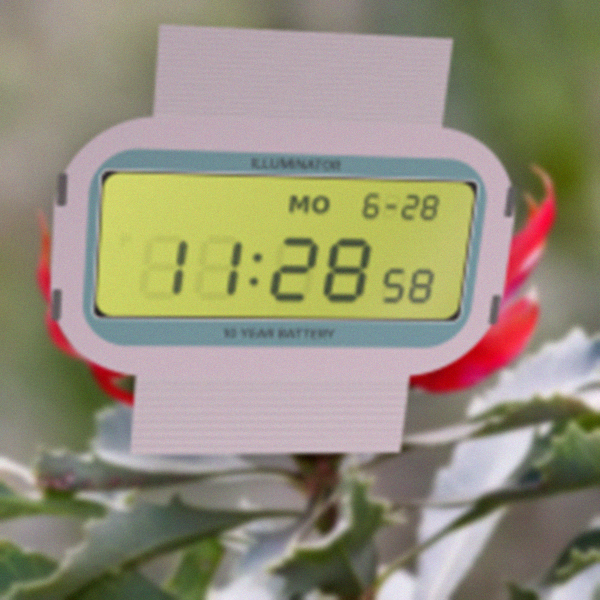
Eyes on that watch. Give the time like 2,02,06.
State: 11,28,58
